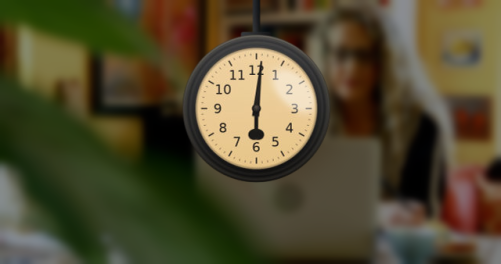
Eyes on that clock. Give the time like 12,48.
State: 6,01
